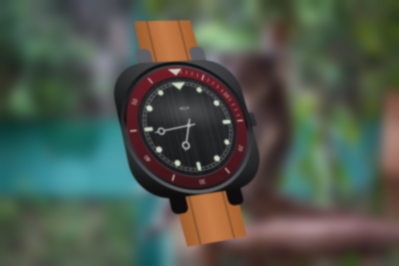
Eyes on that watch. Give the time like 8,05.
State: 6,44
